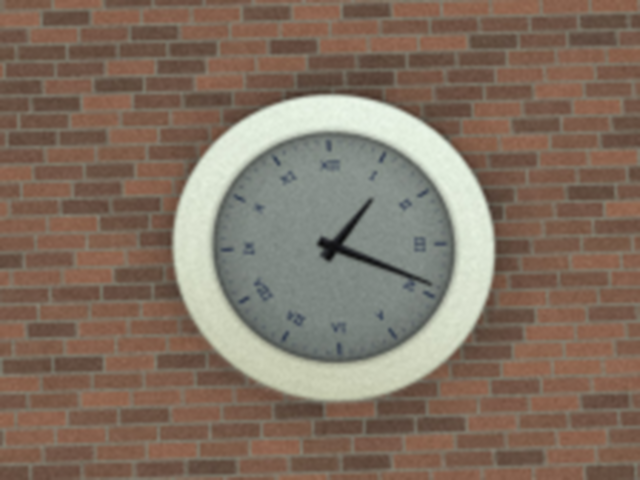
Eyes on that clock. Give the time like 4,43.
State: 1,19
